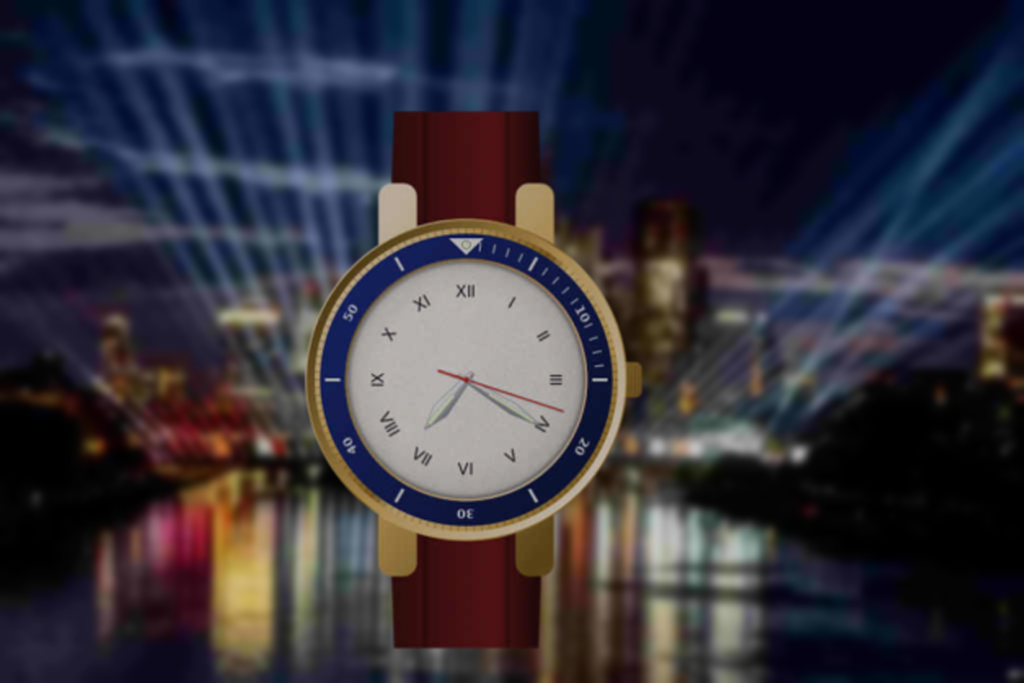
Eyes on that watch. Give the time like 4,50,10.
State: 7,20,18
